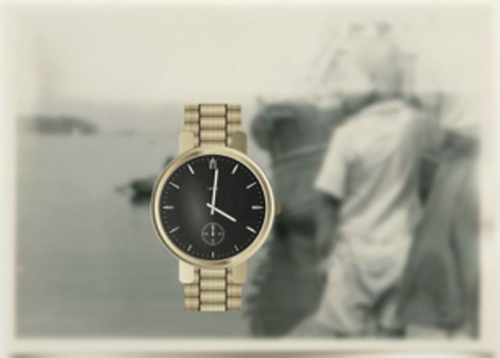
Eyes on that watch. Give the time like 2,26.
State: 4,01
